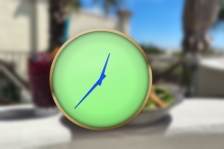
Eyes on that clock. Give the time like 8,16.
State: 12,37
